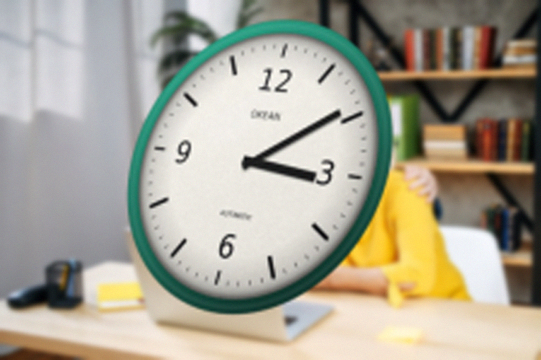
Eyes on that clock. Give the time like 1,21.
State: 3,09
